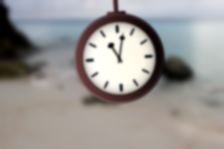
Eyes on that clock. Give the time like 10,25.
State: 11,02
